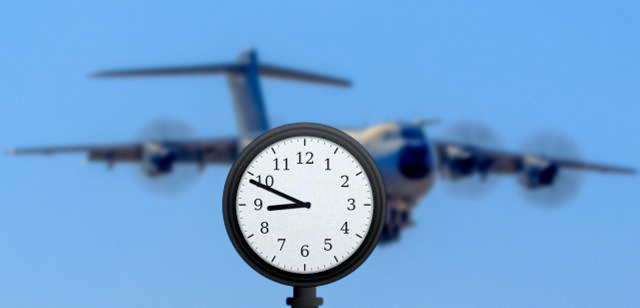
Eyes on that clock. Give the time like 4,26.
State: 8,49
